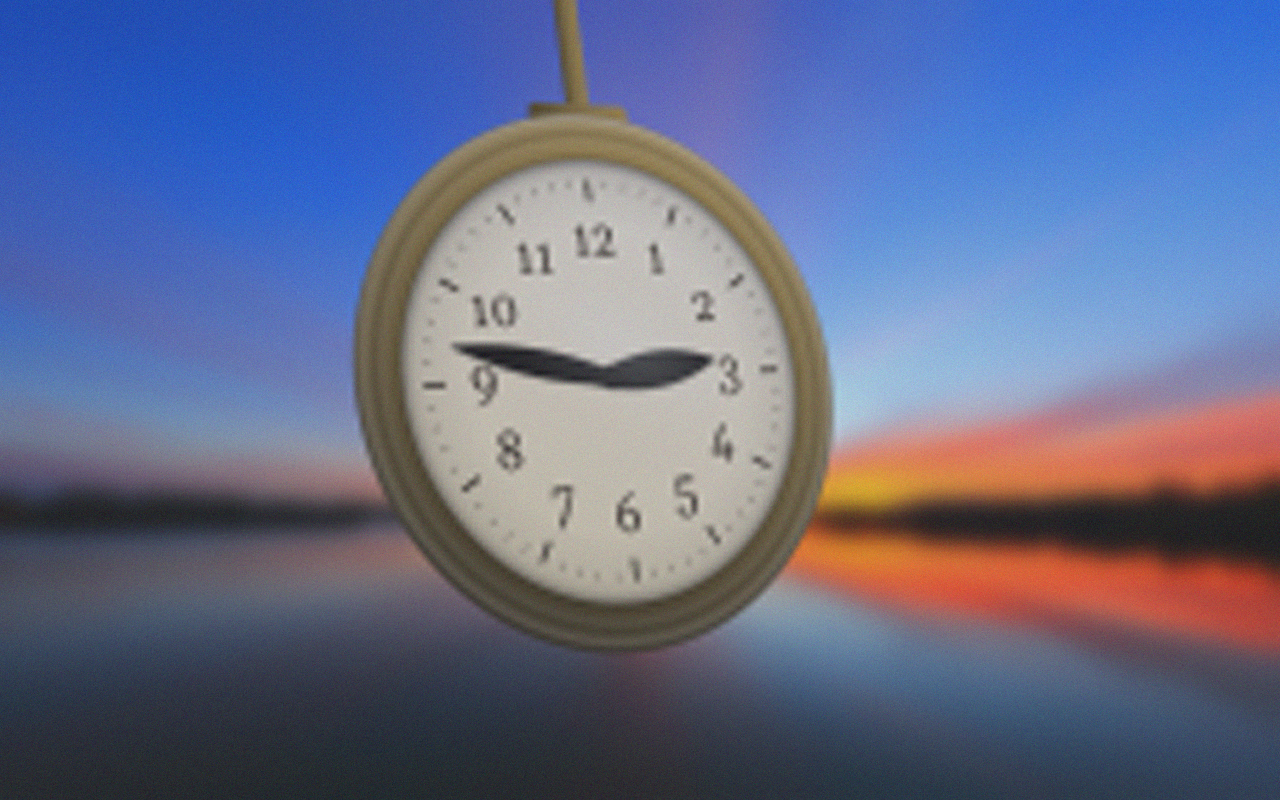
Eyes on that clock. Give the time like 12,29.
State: 2,47
